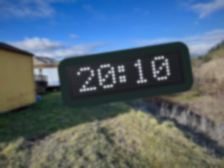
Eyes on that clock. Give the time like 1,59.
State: 20,10
